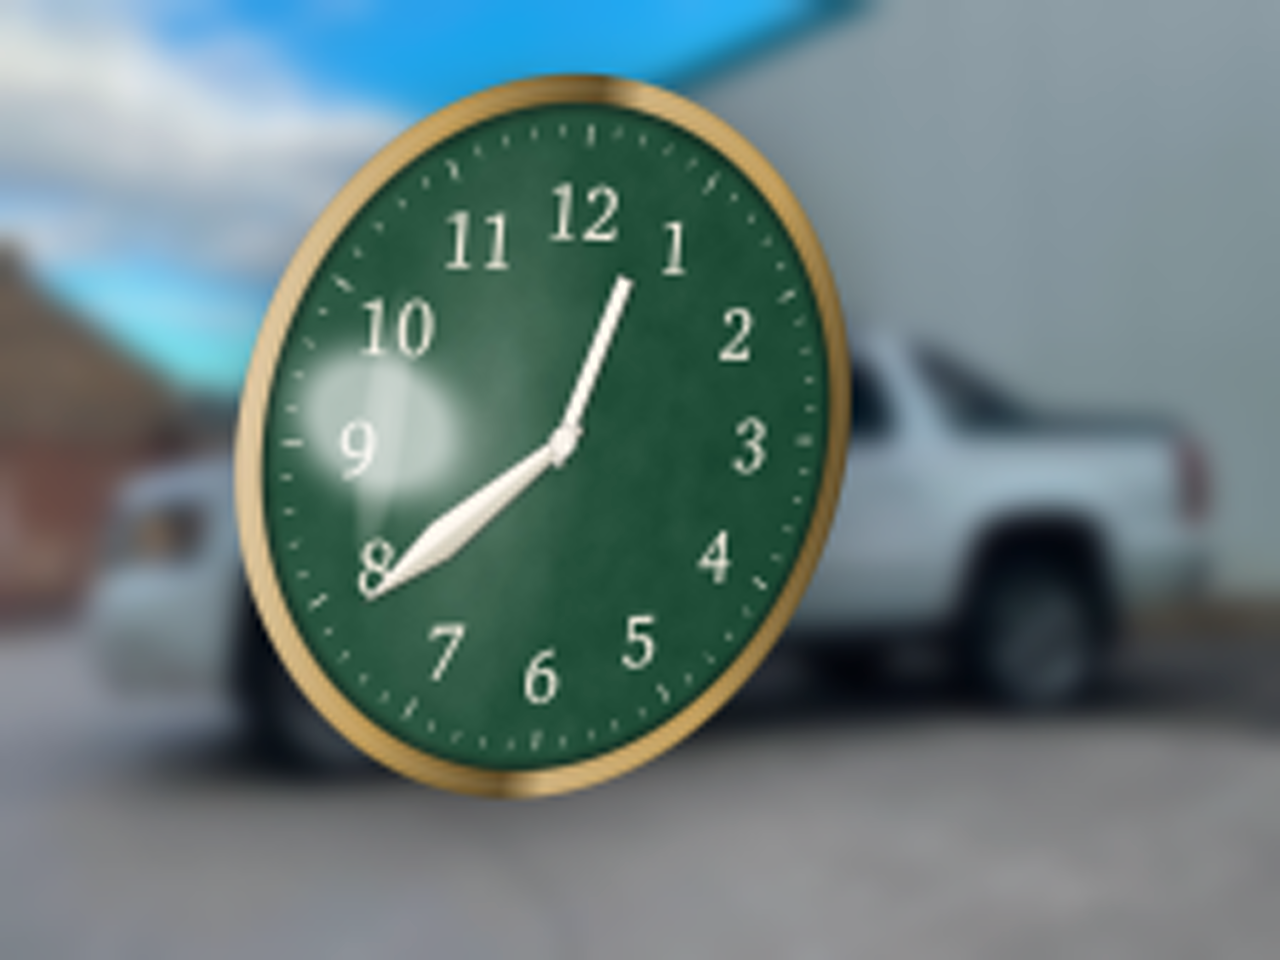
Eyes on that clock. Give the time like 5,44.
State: 12,39
